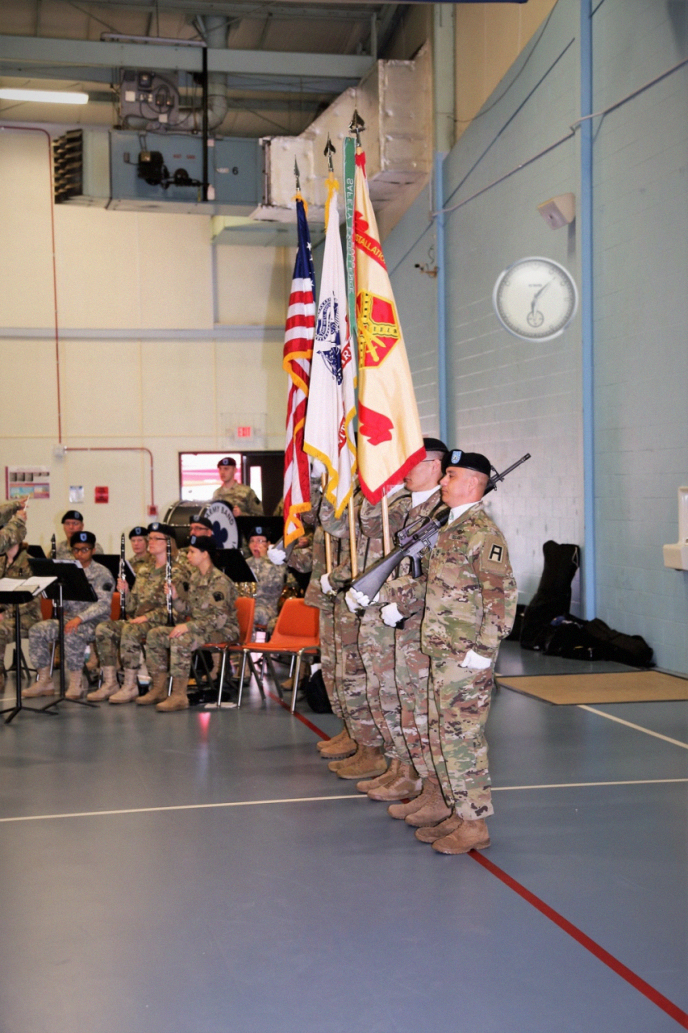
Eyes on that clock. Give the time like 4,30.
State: 6,07
